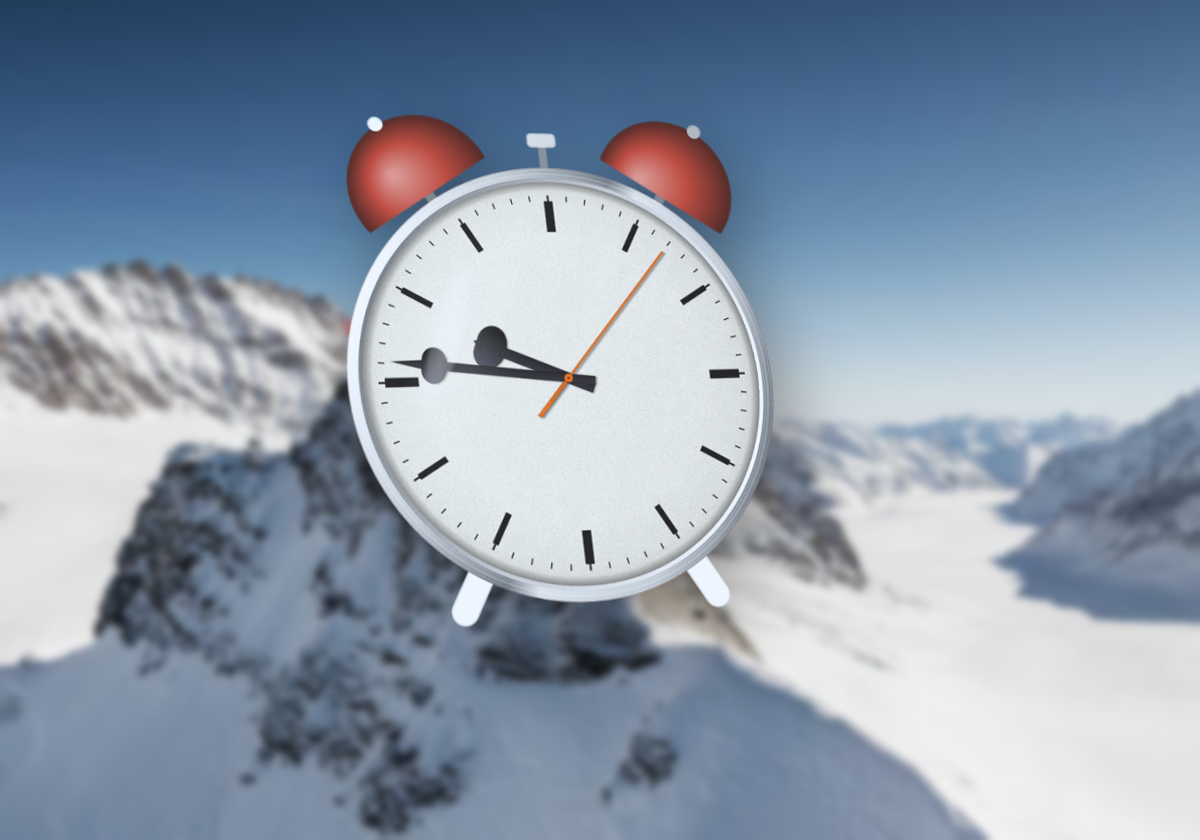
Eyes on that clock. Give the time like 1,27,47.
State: 9,46,07
